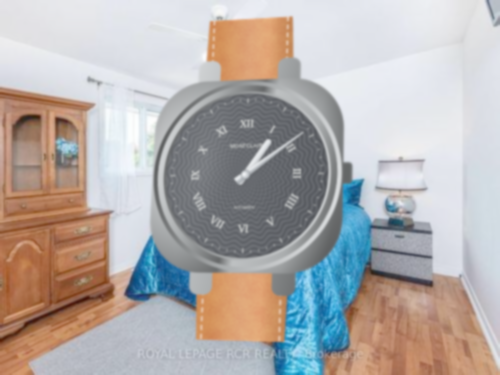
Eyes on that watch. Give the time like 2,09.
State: 1,09
